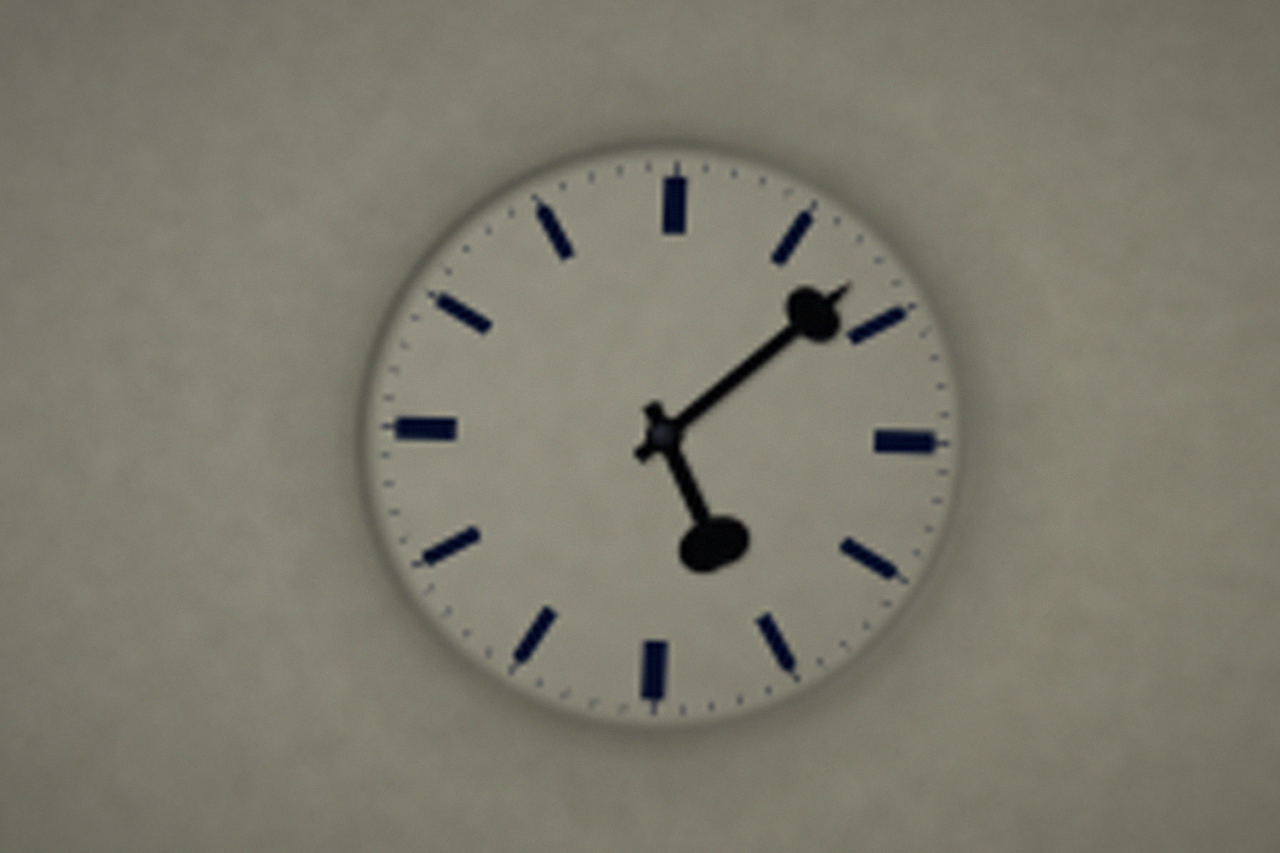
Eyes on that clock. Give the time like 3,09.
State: 5,08
